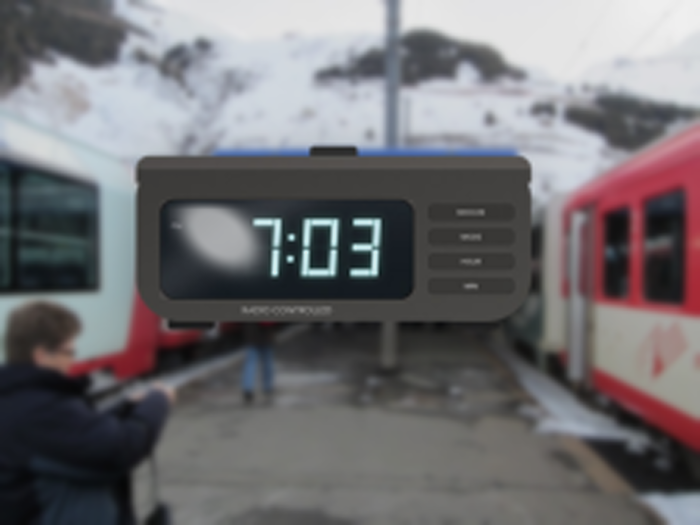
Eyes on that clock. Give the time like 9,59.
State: 7,03
